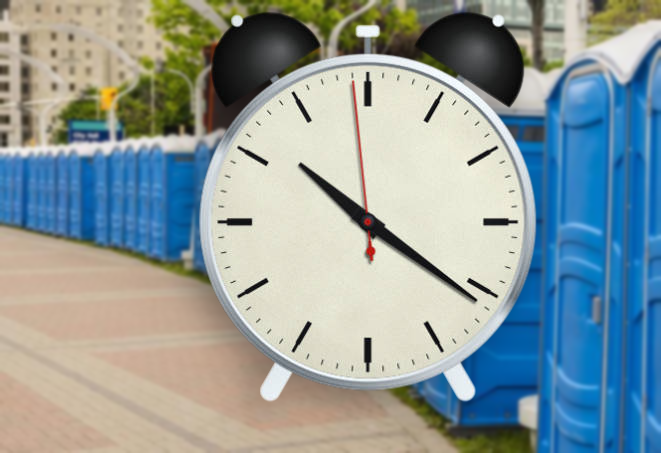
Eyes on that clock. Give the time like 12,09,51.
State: 10,20,59
